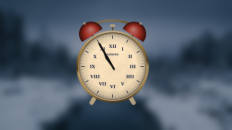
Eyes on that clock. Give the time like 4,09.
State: 10,55
